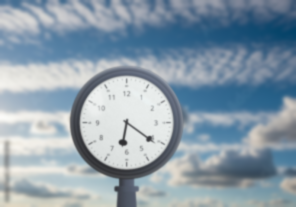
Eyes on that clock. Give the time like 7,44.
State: 6,21
